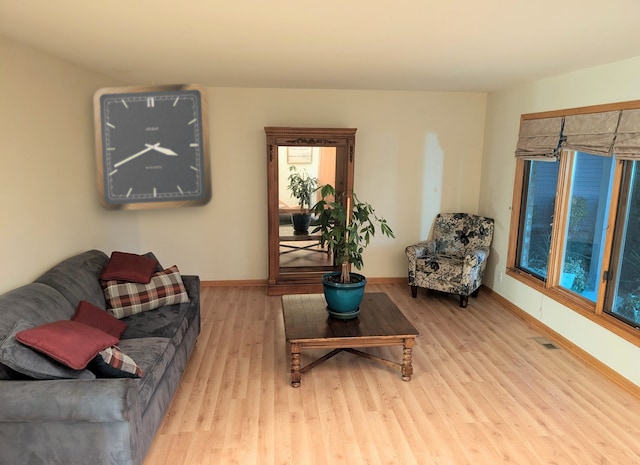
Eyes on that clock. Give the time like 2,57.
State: 3,41
